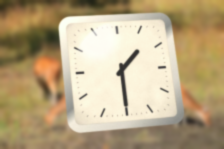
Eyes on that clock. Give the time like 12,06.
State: 1,30
